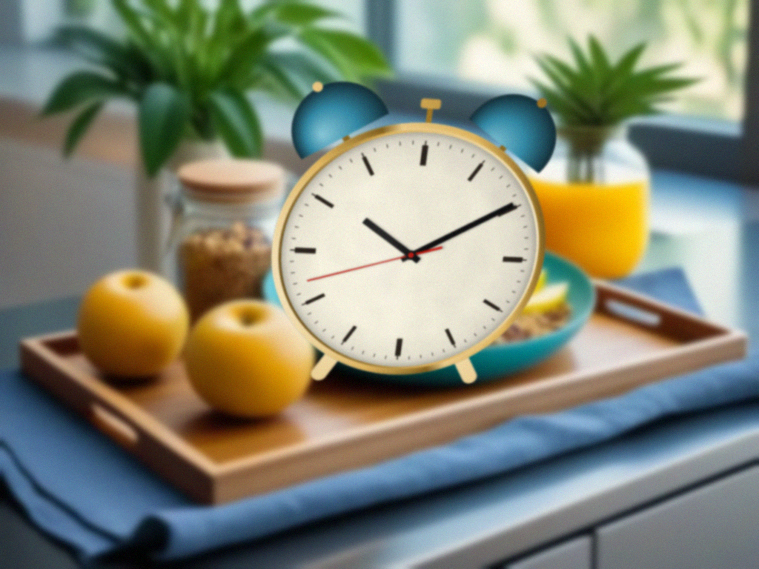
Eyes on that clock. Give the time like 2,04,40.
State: 10,09,42
